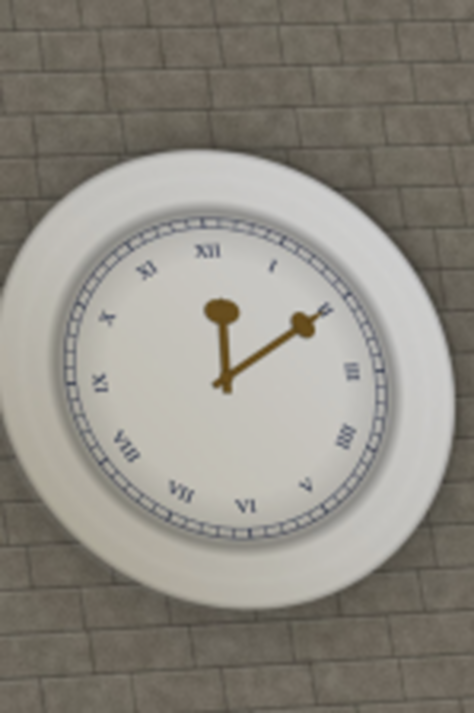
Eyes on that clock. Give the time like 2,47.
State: 12,10
